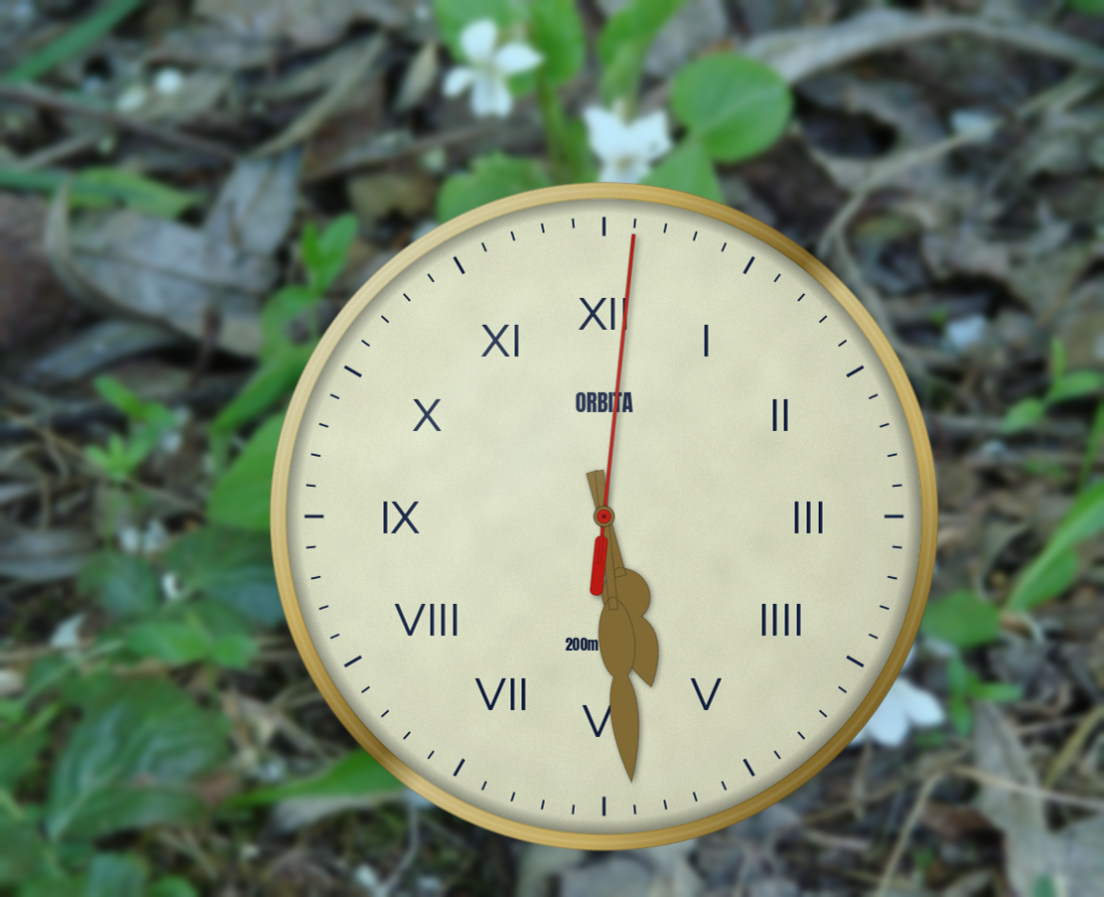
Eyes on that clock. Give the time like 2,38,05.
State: 5,29,01
